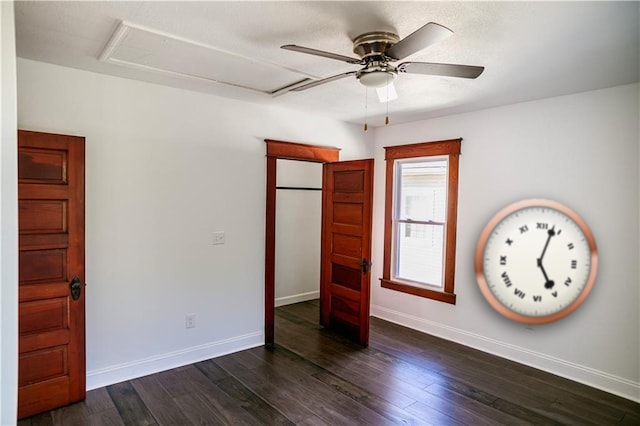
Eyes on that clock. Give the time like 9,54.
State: 5,03
